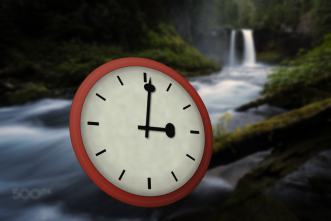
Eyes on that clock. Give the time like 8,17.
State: 3,01
